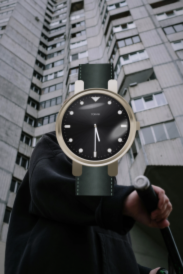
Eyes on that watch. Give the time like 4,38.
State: 5,30
